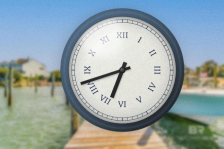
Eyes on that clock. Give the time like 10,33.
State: 6,42
